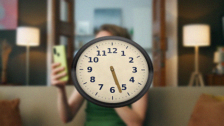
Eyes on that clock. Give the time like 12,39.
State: 5,27
